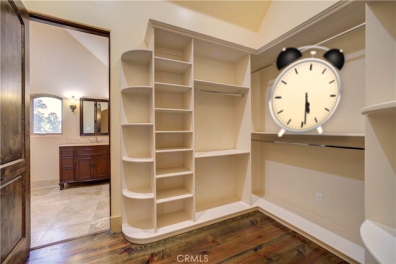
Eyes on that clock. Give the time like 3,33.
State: 5,29
